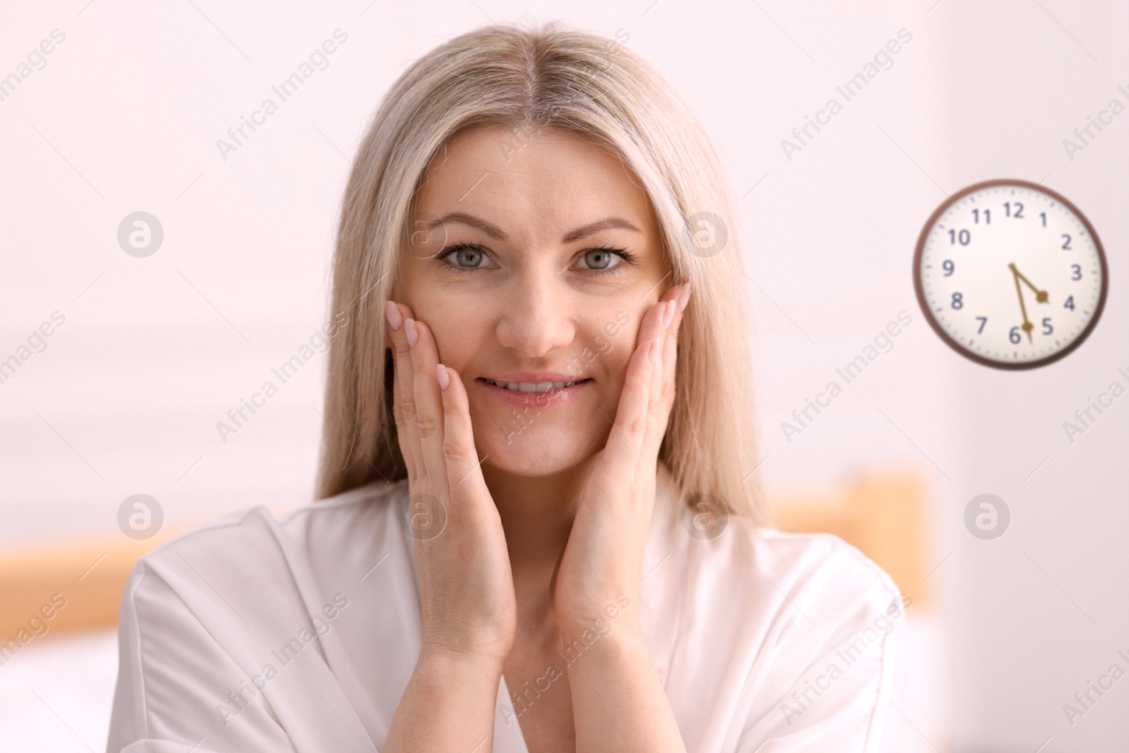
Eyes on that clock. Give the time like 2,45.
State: 4,28
